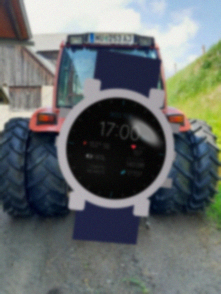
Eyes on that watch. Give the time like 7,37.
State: 17,00
